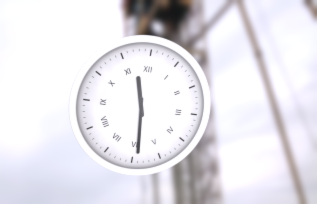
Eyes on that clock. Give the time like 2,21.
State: 11,29
